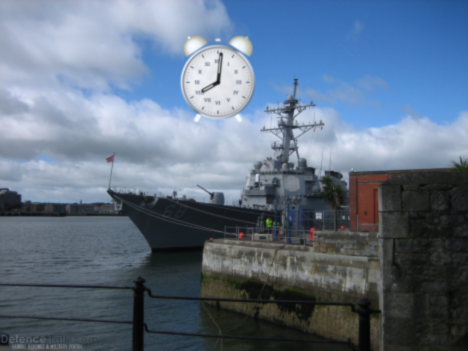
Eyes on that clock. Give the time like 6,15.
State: 8,01
